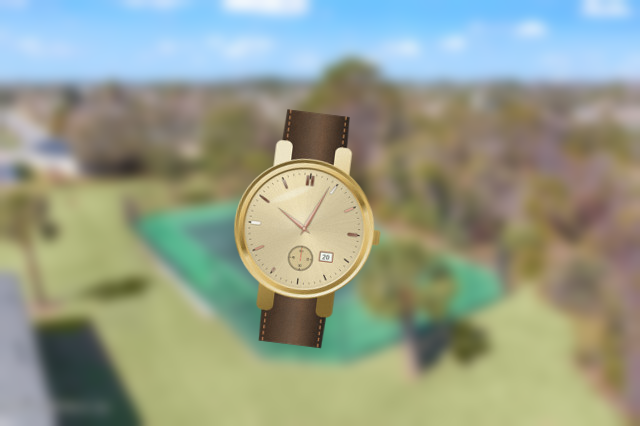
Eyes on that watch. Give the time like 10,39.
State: 10,04
